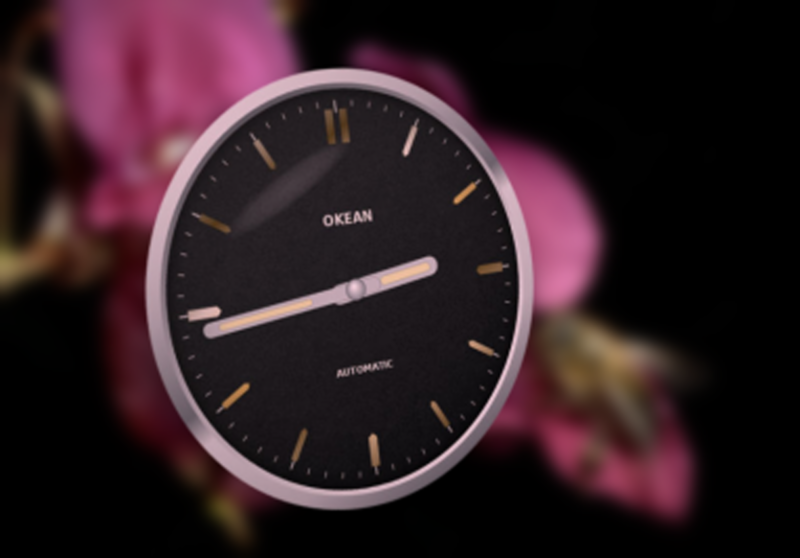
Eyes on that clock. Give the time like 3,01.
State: 2,44
